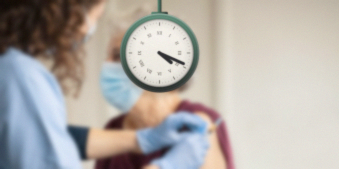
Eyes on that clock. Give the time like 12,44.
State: 4,19
